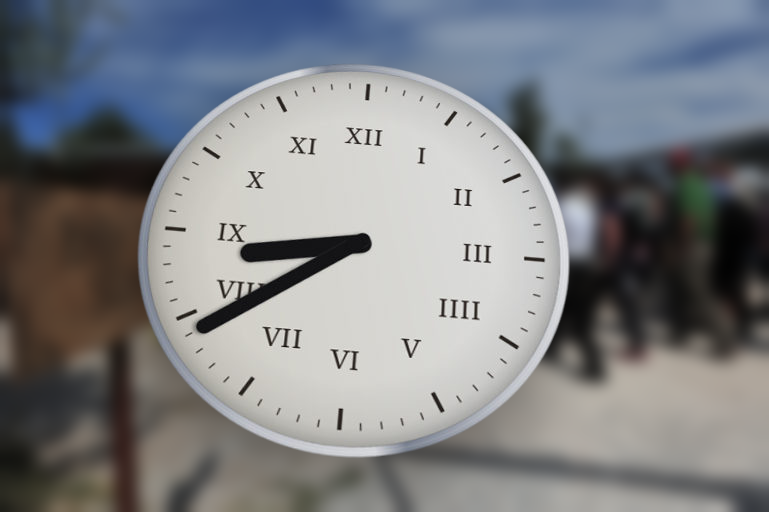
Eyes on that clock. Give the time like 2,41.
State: 8,39
